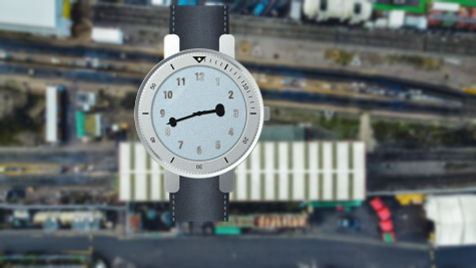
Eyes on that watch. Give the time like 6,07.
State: 2,42
